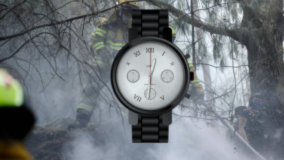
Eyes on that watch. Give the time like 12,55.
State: 12,31
